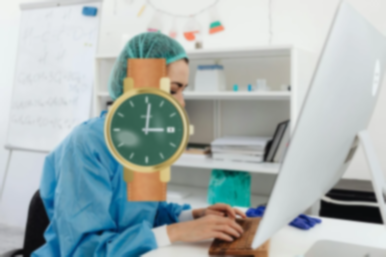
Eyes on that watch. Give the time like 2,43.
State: 3,01
